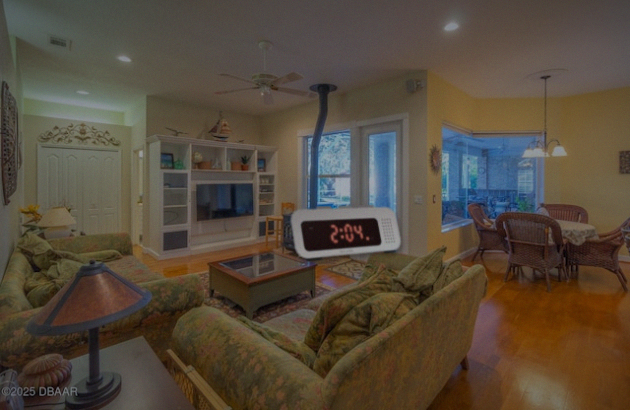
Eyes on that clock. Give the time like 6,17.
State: 2,04
